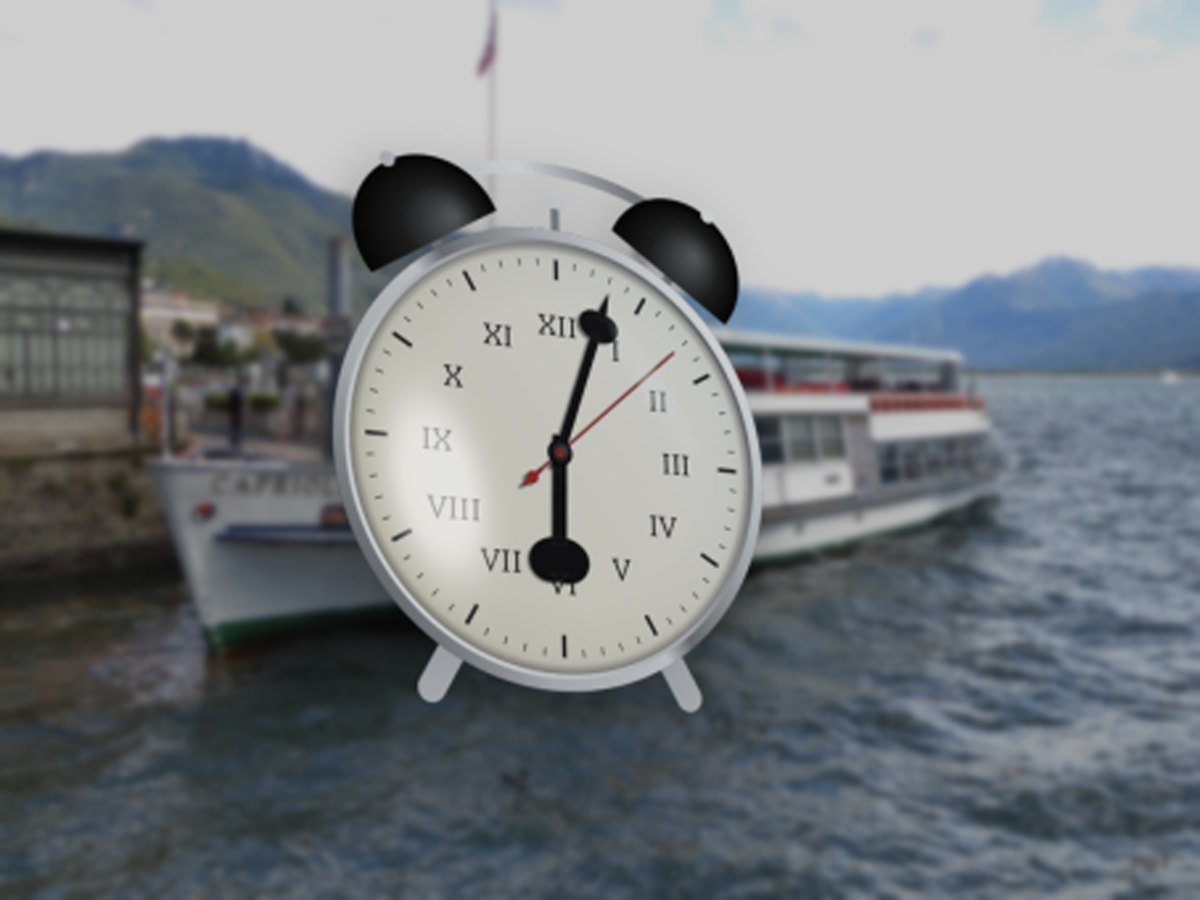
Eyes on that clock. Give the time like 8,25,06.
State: 6,03,08
